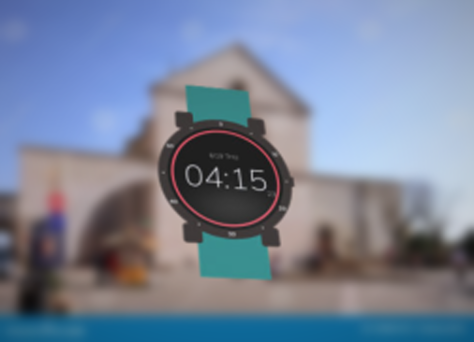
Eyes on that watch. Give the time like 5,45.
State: 4,15
